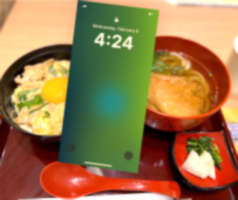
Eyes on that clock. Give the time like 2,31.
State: 4,24
